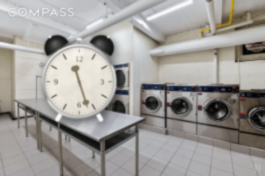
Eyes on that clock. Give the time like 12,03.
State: 11,27
